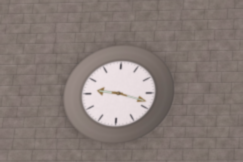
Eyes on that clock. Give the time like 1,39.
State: 9,18
